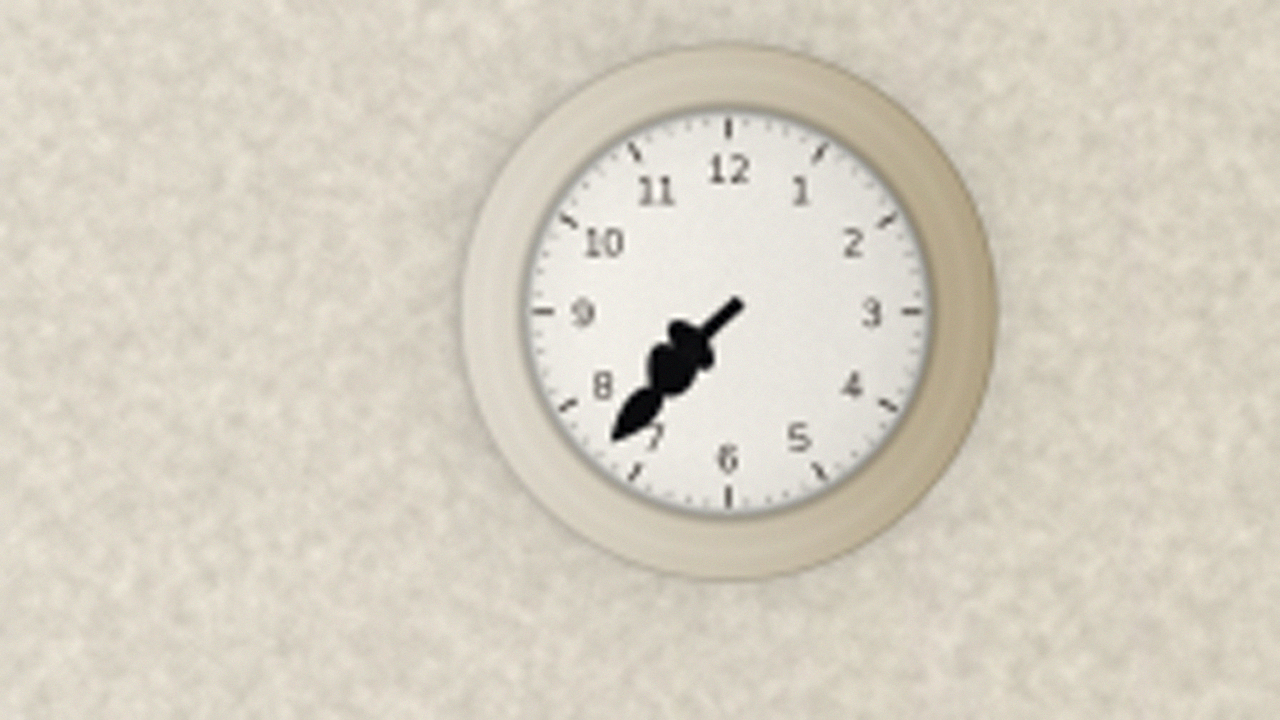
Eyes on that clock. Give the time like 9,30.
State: 7,37
